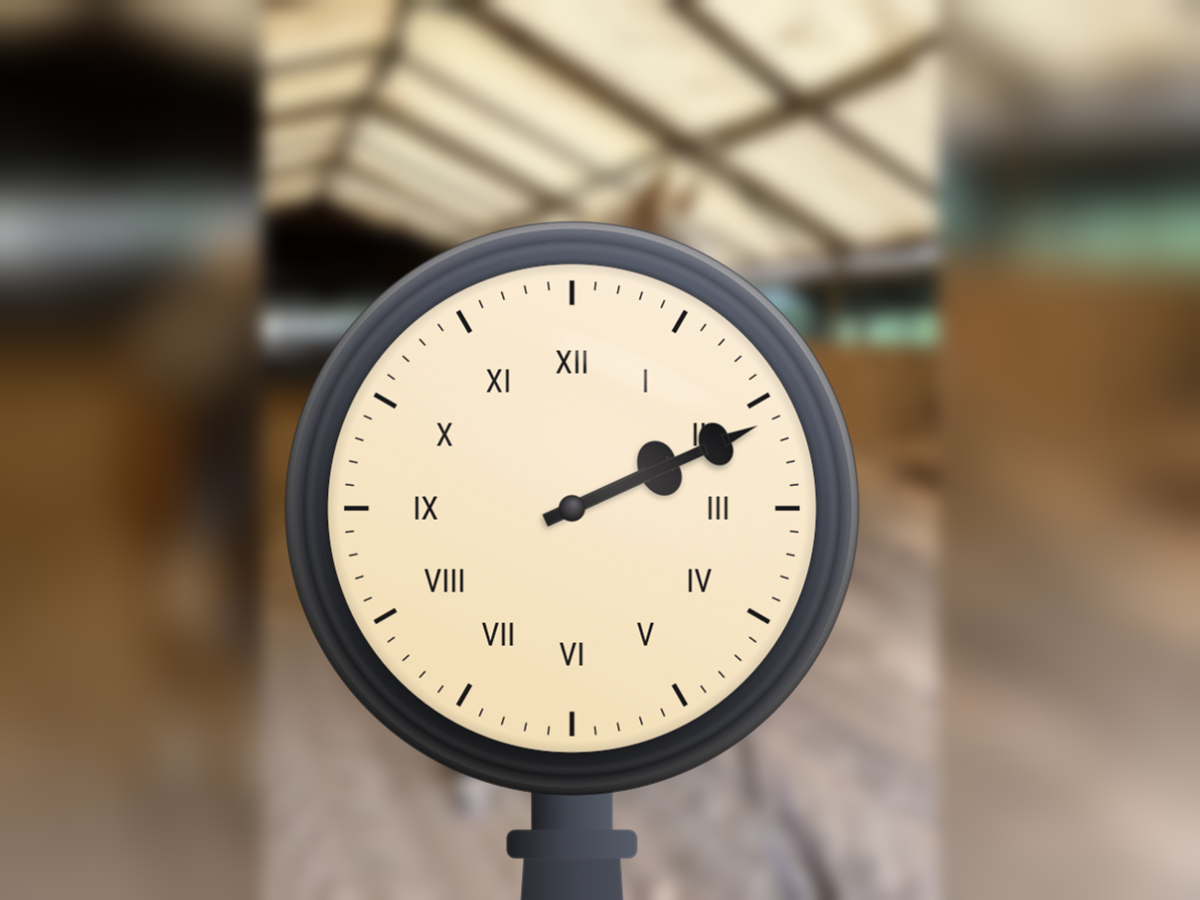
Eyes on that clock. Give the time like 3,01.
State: 2,11
